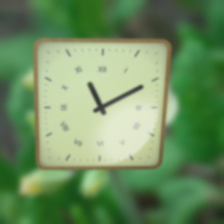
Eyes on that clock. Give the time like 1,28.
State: 11,10
